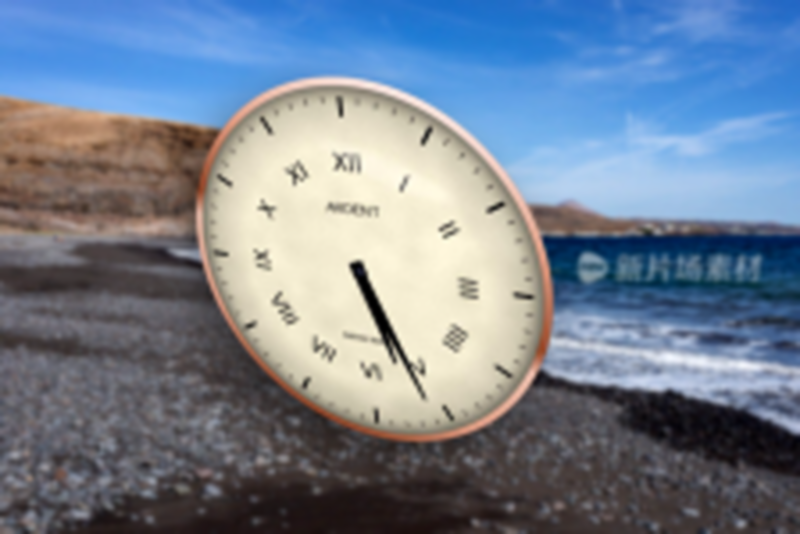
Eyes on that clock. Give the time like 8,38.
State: 5,26
